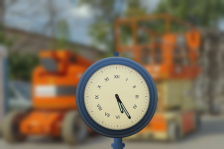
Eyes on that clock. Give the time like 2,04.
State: 5,25
